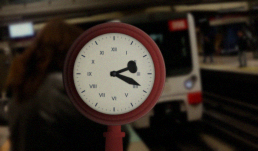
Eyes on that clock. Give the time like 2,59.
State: 2,19
